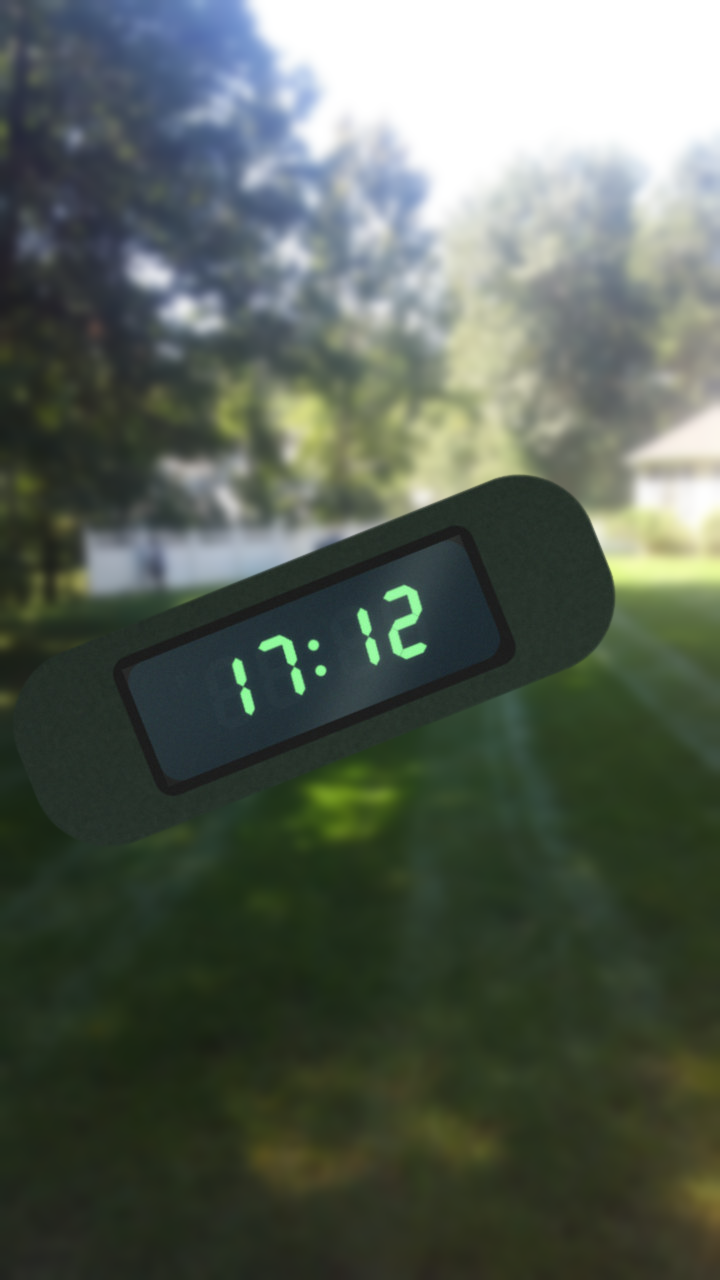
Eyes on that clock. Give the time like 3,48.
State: 17,12
